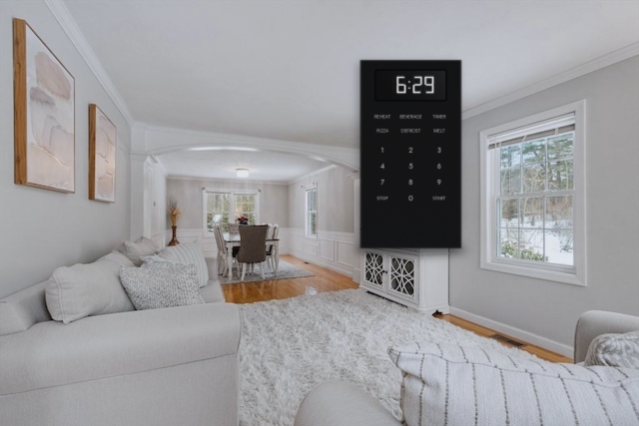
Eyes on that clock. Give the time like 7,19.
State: 6,29
